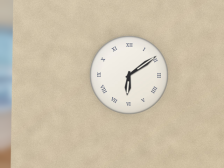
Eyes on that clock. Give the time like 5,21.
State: 6,09
